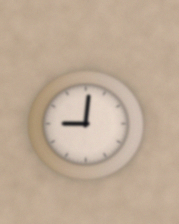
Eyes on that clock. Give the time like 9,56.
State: 9,01
